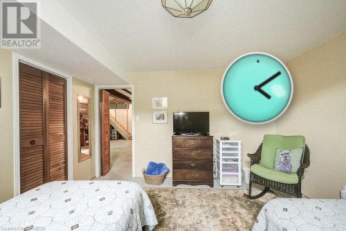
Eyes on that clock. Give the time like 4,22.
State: 4,09
